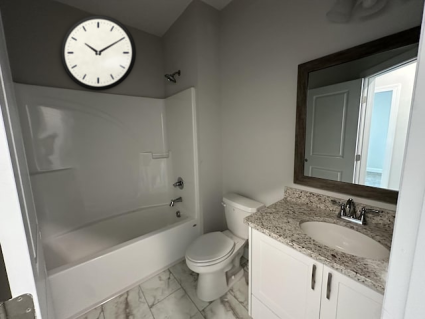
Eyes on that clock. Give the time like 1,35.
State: 10,10
